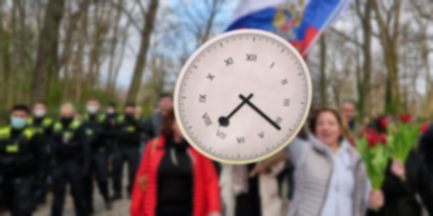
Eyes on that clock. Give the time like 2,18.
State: 7,21
